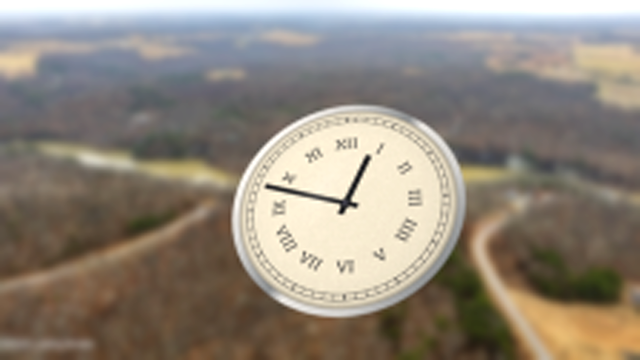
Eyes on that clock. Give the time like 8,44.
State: 12,48
